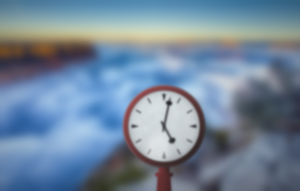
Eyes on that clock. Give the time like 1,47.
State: 5,02
